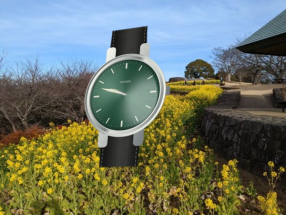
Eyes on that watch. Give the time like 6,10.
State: 9,48
